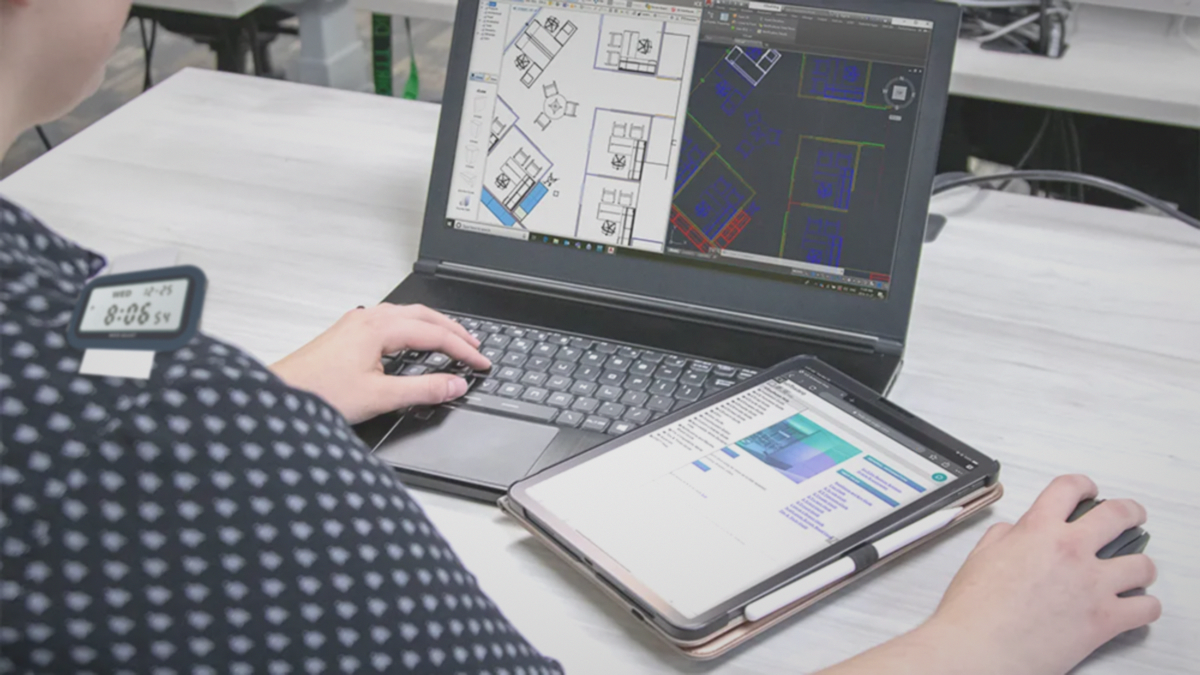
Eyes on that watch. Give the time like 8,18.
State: 8,06
